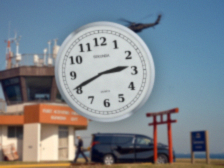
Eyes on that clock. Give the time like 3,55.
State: 2,41
